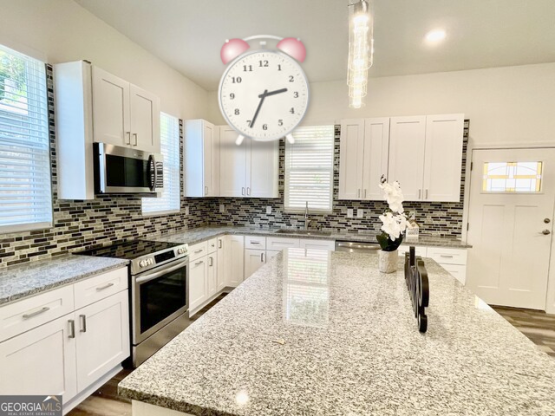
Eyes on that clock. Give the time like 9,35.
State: 2,34
